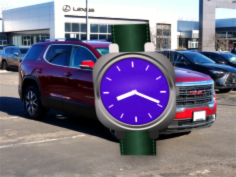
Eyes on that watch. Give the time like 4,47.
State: 8,19
